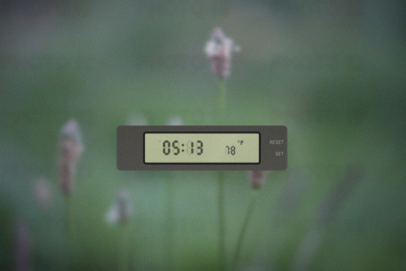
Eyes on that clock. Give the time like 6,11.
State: 5,13
